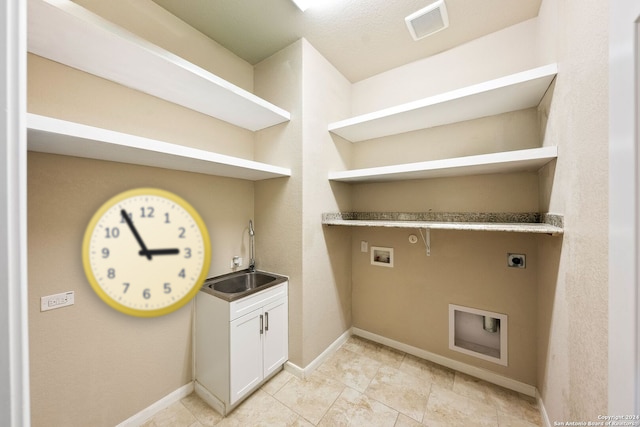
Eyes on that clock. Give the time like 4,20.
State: 2,55
